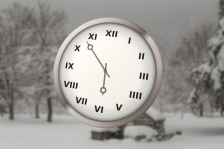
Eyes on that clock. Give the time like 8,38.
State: 5,53
